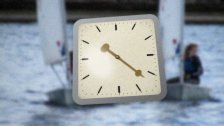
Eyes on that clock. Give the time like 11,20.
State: 10,22
